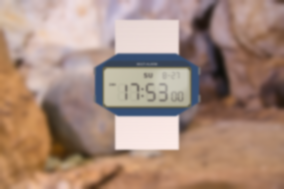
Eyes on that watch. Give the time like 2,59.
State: 17,53
